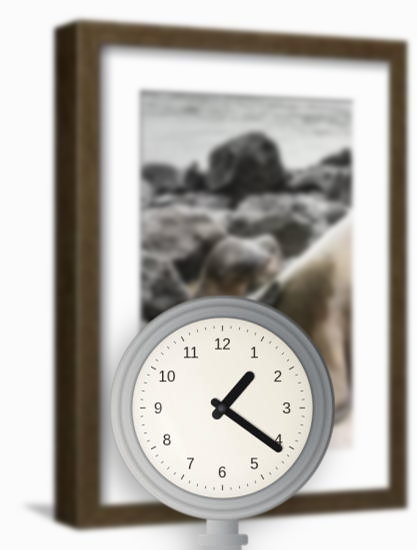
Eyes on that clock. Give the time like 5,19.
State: 1,21
